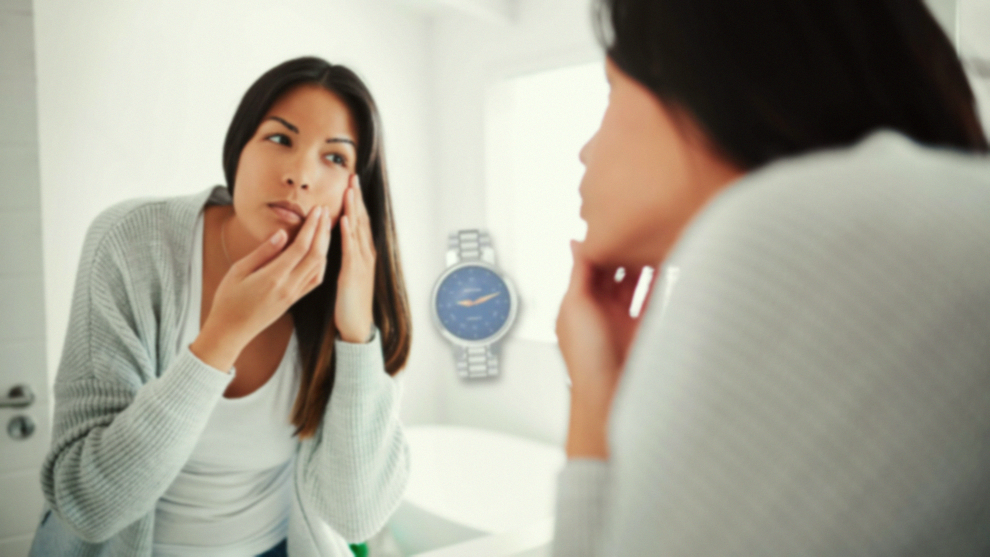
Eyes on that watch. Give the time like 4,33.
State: 9,12
